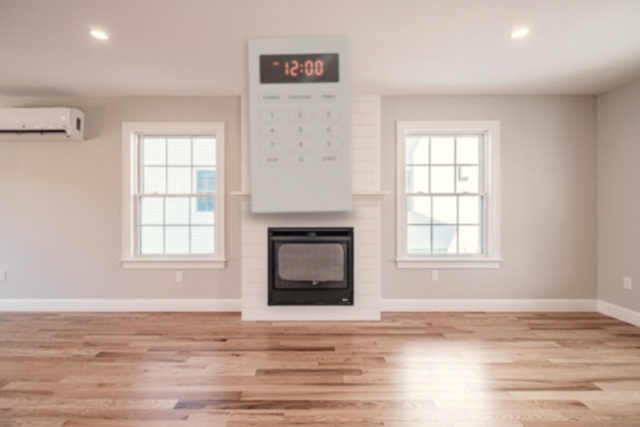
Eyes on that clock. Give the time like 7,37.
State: 12,00
